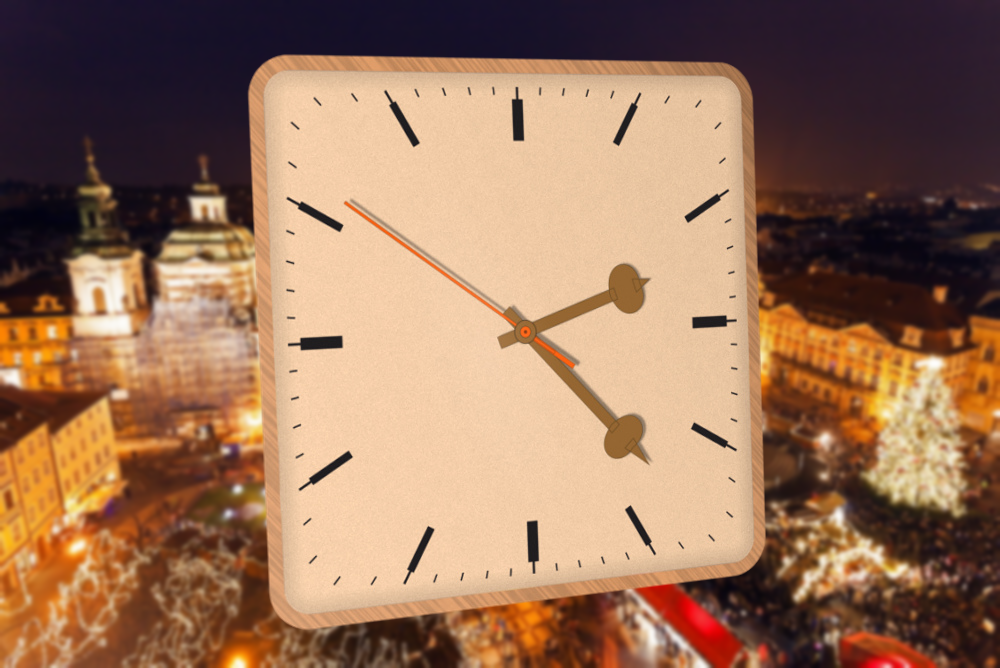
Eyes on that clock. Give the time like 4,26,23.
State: 2,22,51
